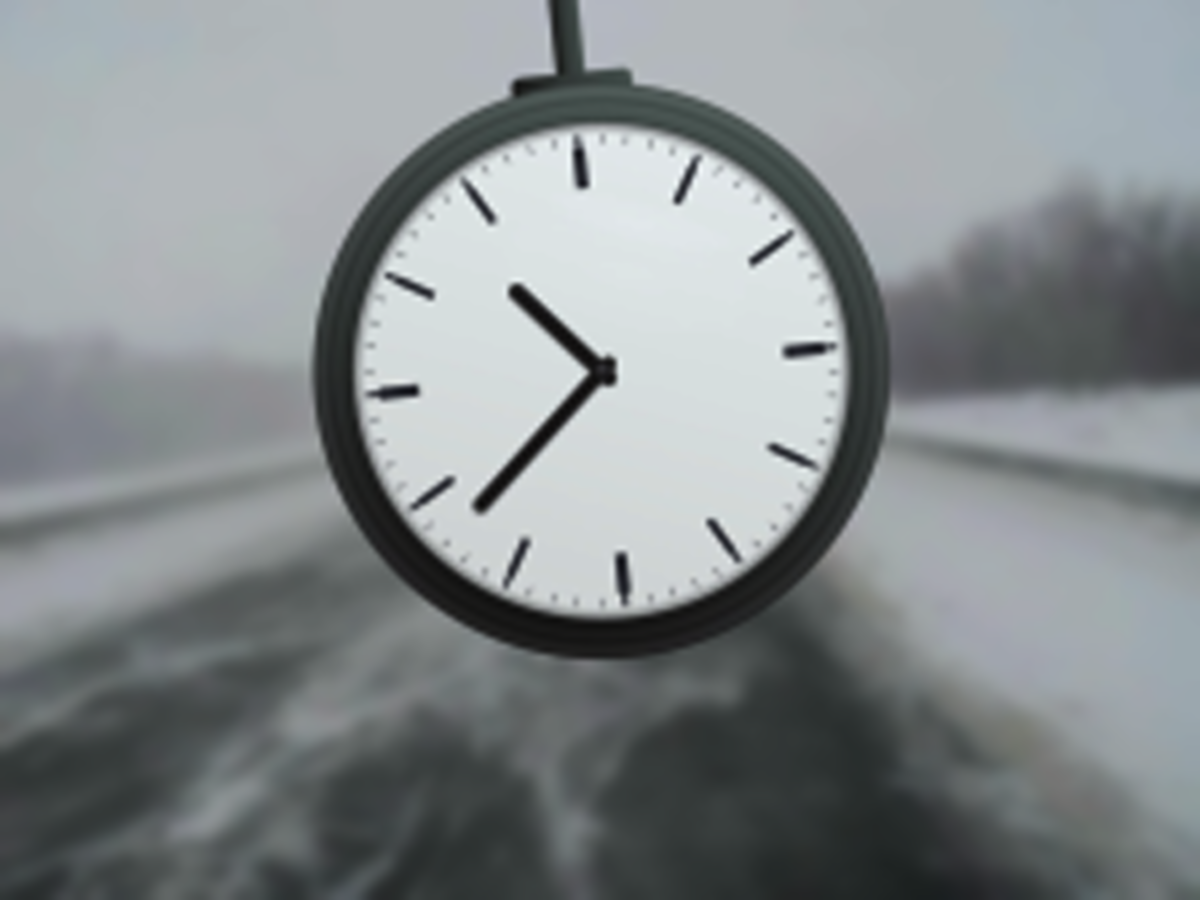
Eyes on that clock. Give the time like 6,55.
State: 10,38
